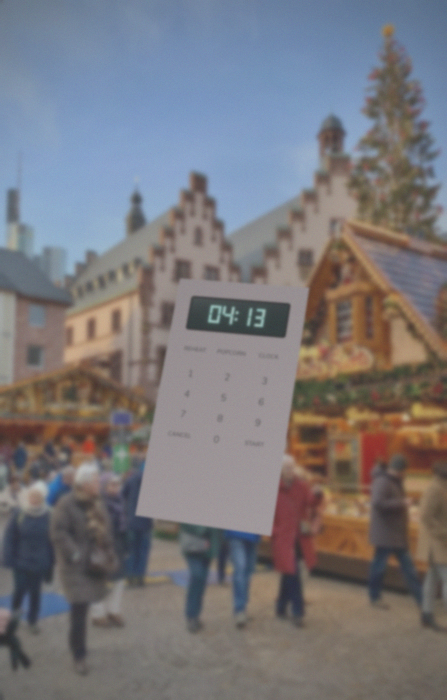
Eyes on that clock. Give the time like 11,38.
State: 4,13
